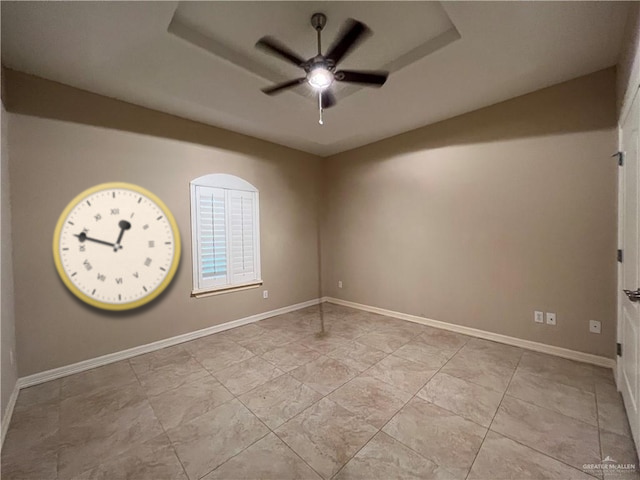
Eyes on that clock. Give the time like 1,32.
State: 12,48
